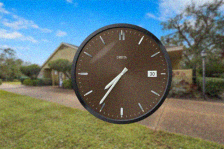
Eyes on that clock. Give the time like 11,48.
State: 7,36
